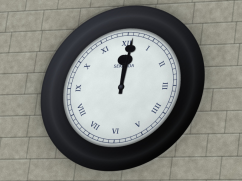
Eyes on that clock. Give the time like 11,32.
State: 12,01
